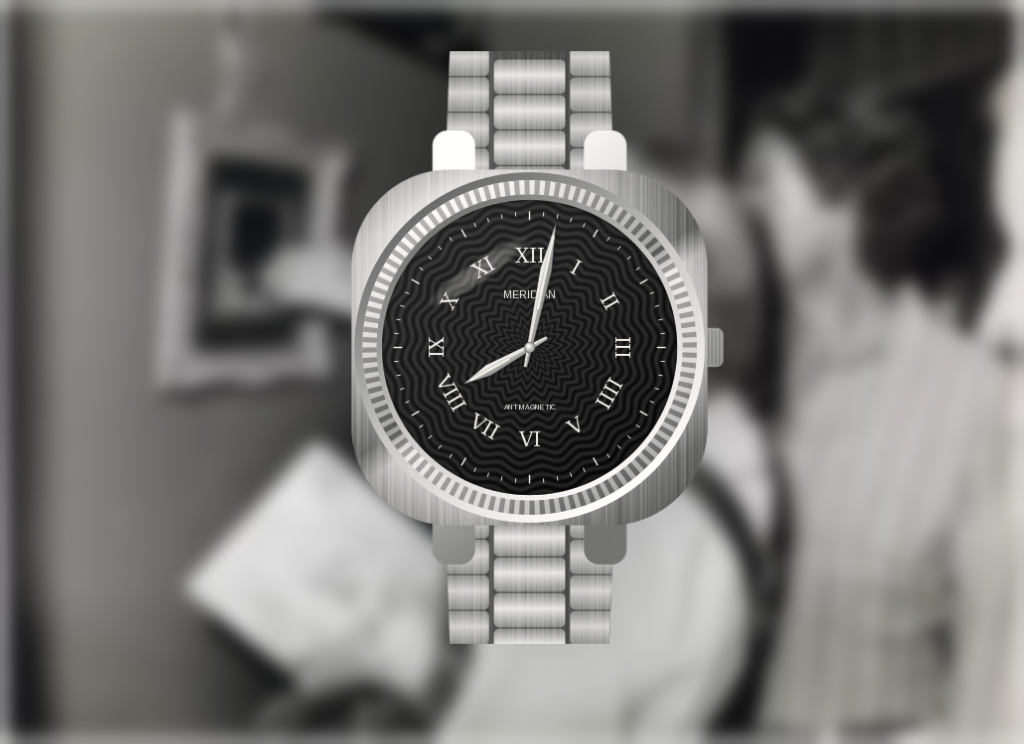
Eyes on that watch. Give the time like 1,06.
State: 8,02
